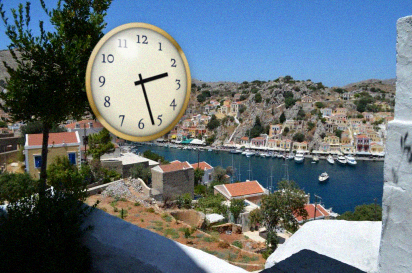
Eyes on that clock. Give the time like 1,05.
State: 2,27
